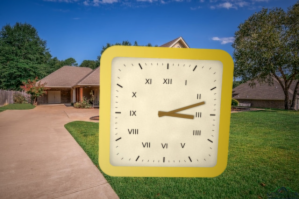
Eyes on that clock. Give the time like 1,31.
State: 3,12
